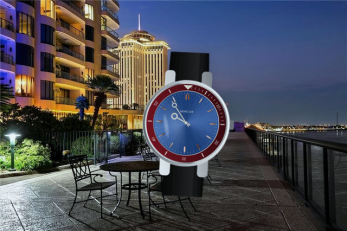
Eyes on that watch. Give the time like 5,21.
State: 9,54
